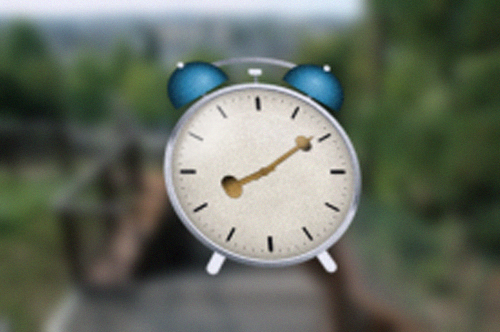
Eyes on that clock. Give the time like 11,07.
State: 8,09
